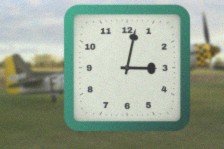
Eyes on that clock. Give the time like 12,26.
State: 3,02
